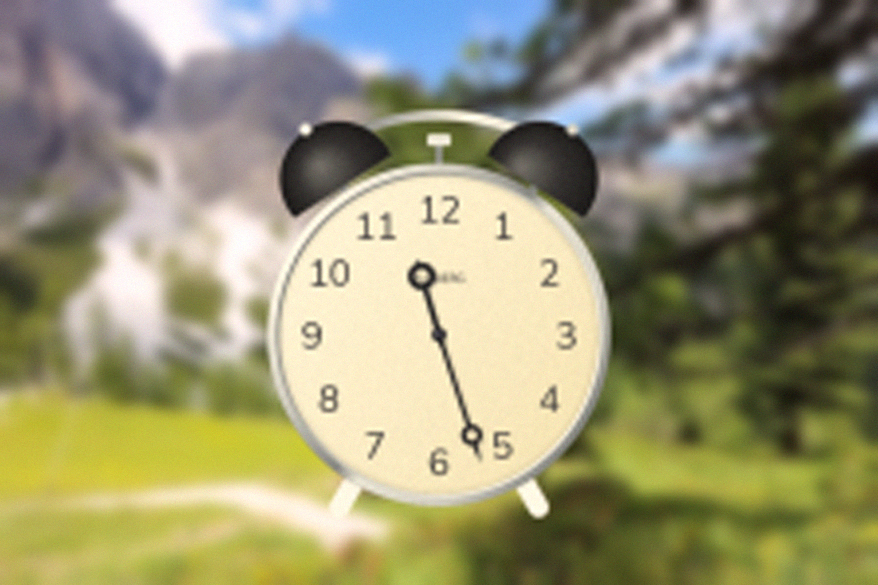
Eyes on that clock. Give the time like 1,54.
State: 11,27
